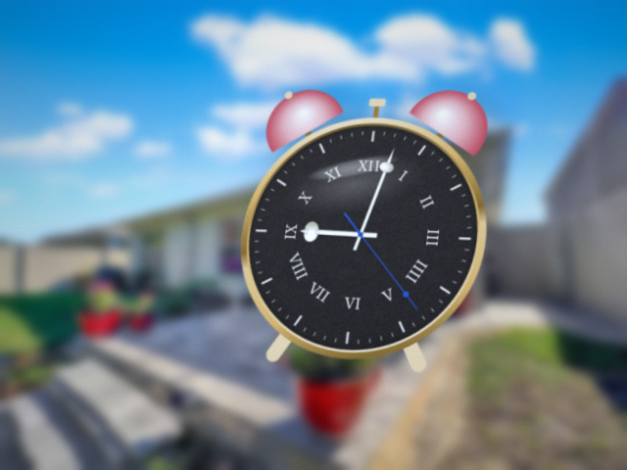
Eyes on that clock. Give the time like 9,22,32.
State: 9,02,23
